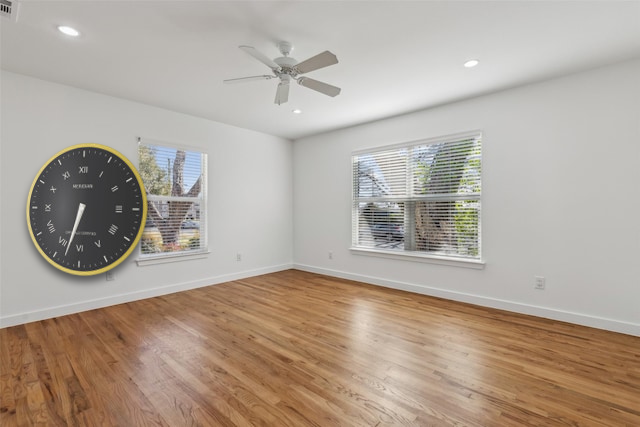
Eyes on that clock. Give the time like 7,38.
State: 6,33
